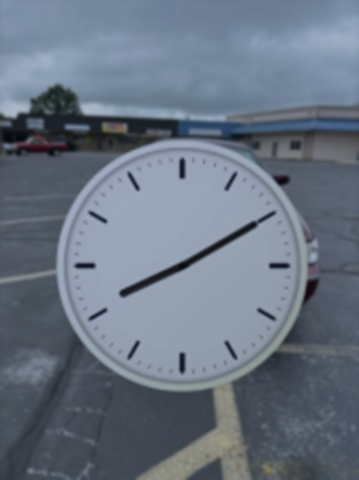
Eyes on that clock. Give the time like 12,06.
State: 8,10
